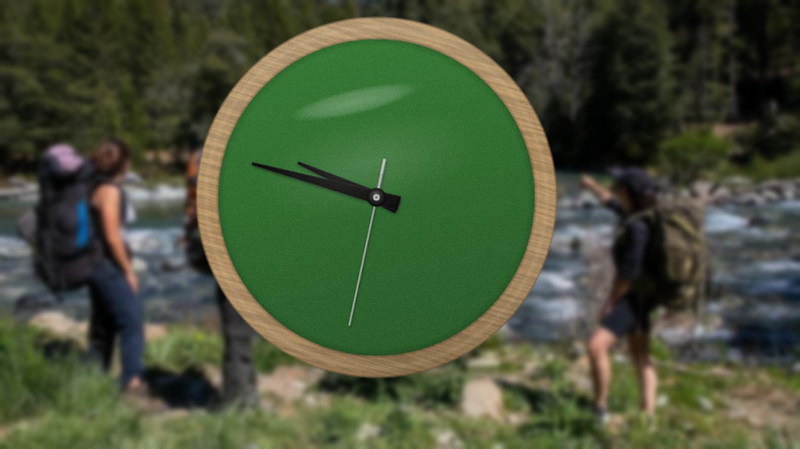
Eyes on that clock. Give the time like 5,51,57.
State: 9,47,32
